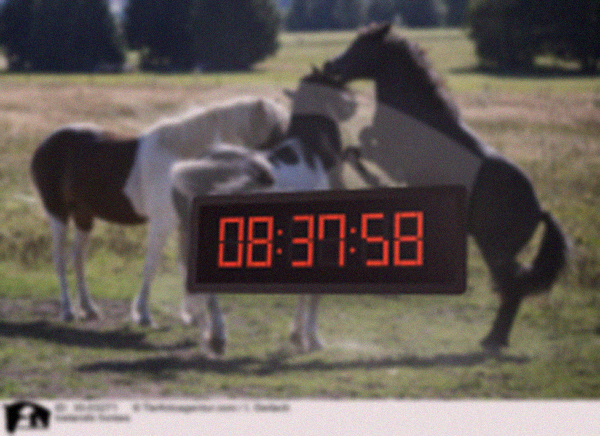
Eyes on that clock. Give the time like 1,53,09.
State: 8,37,58
